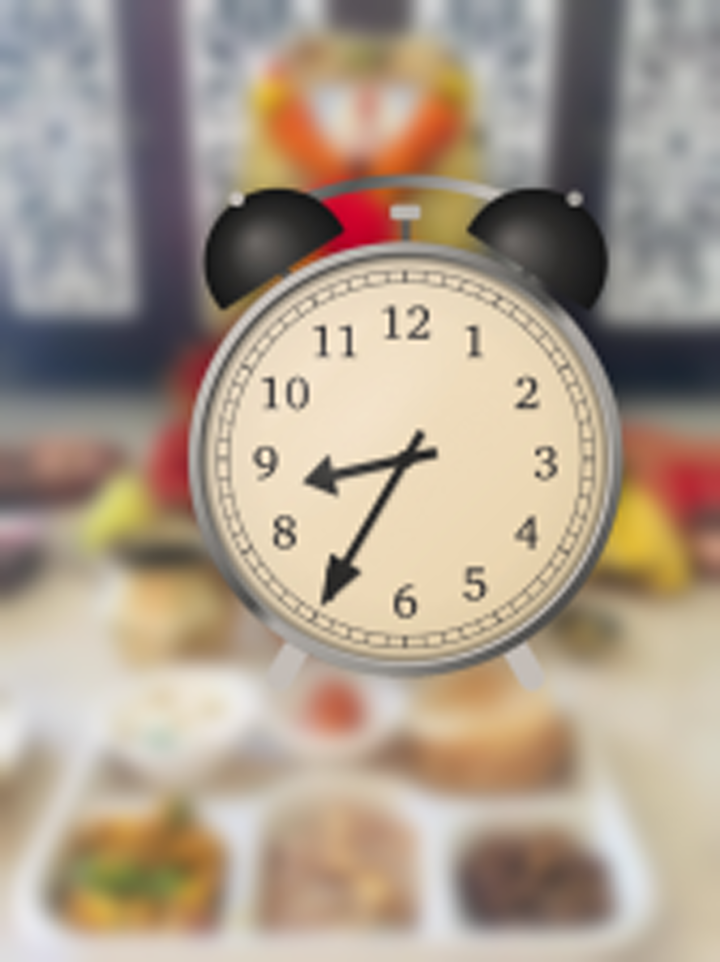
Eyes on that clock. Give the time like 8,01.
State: 8,35
